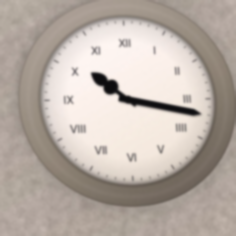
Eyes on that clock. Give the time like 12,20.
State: 10,17
